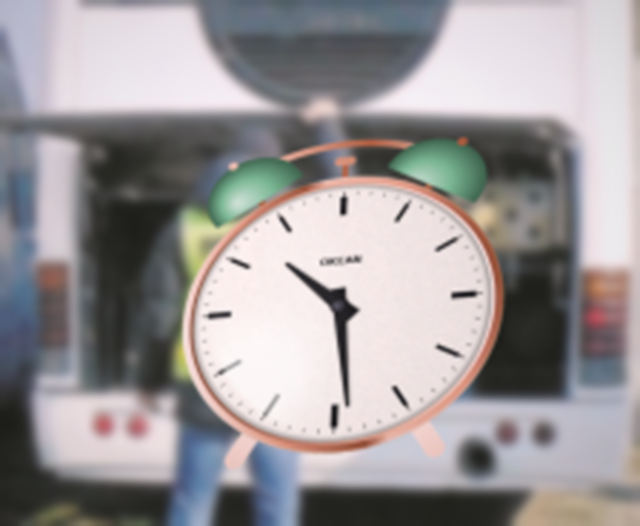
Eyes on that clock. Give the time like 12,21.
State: 10,29
